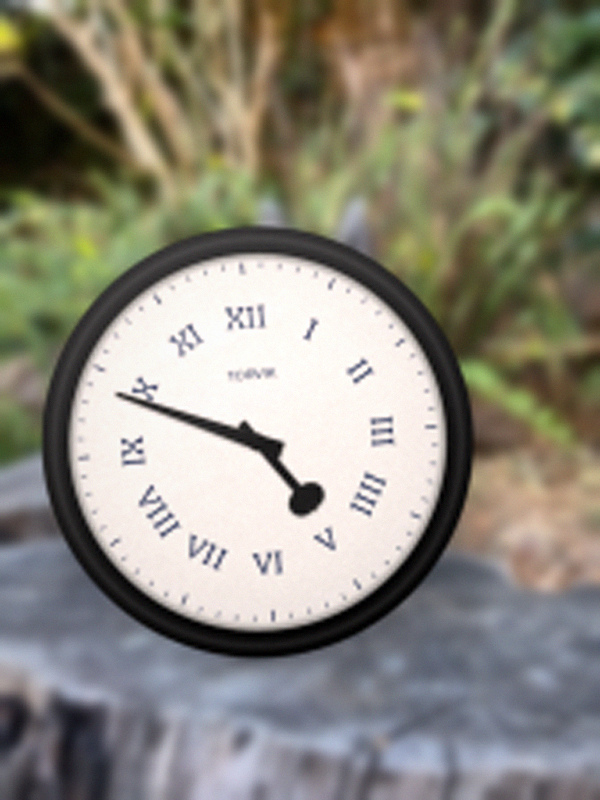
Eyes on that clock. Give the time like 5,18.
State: 4,49
